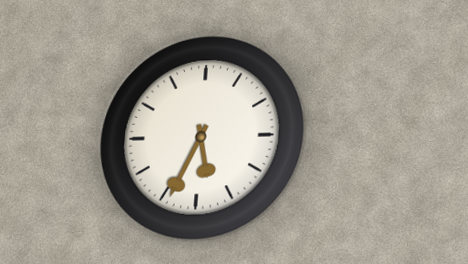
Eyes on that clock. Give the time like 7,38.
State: 5,34
